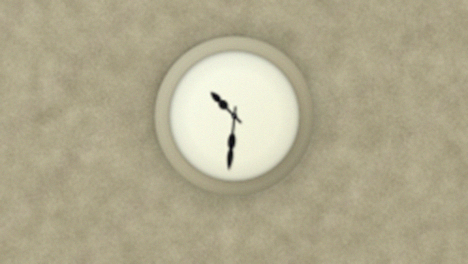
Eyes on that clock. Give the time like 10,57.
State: 10,31
